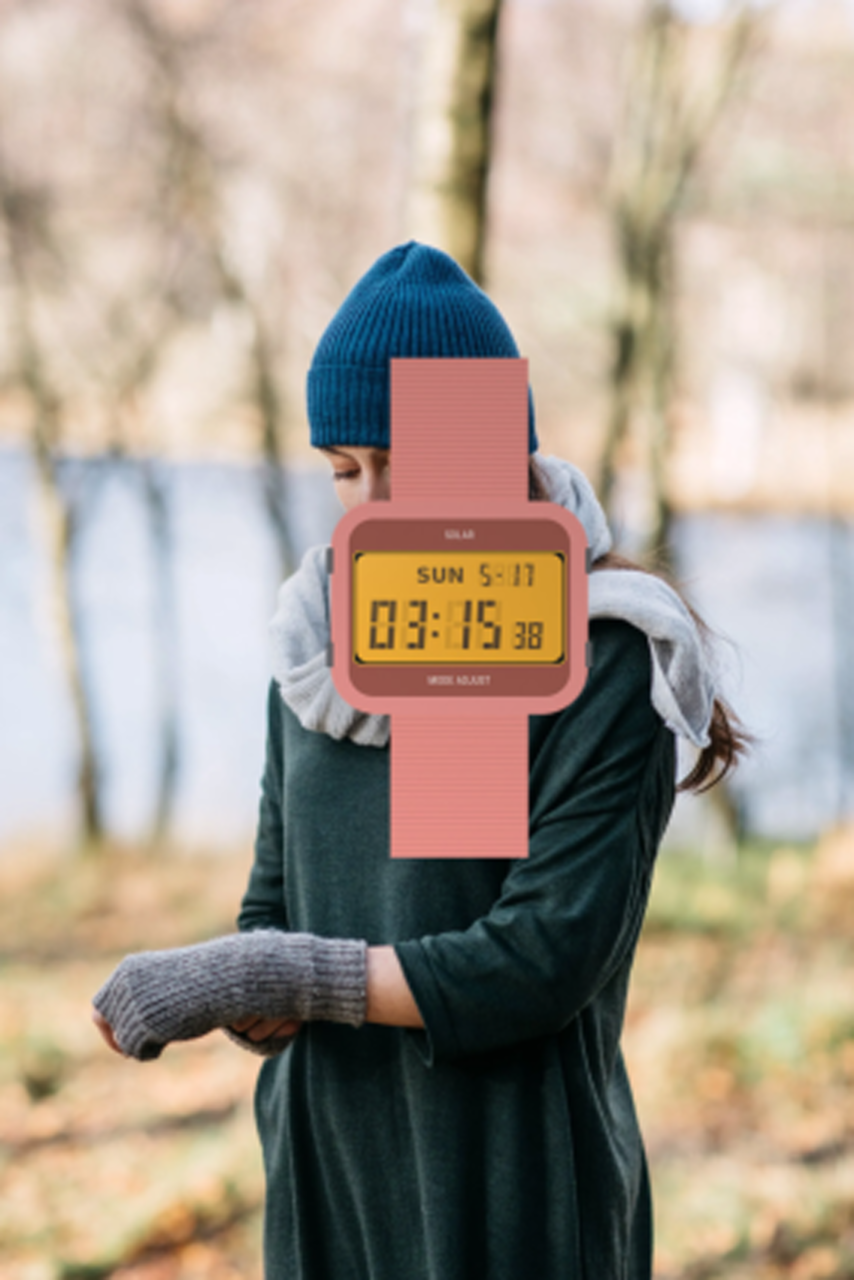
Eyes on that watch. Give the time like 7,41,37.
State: 3,15,38
